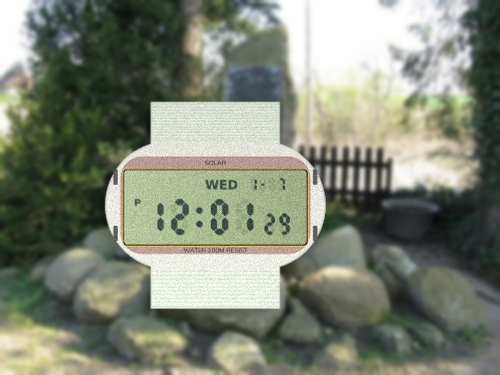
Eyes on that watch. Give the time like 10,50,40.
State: 12,01,29
